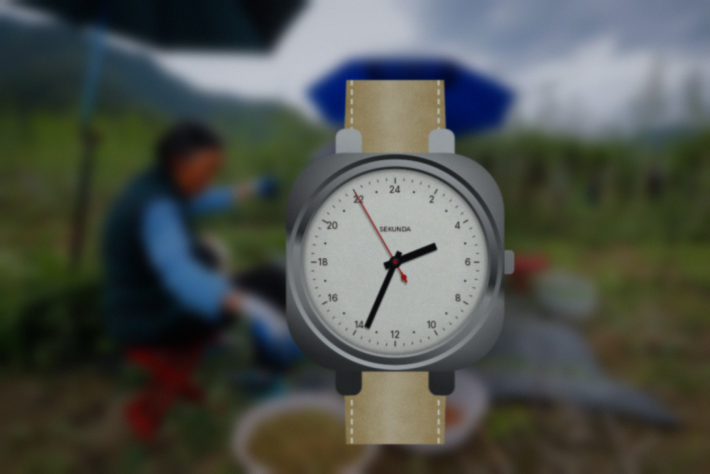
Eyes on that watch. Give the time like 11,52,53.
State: 4,33,55
